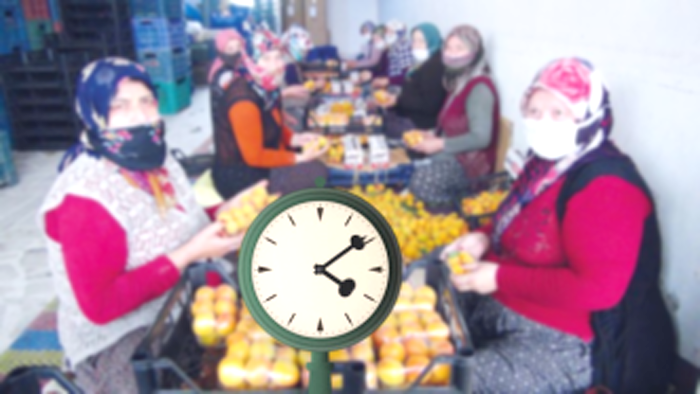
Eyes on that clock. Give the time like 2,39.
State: 4,09
